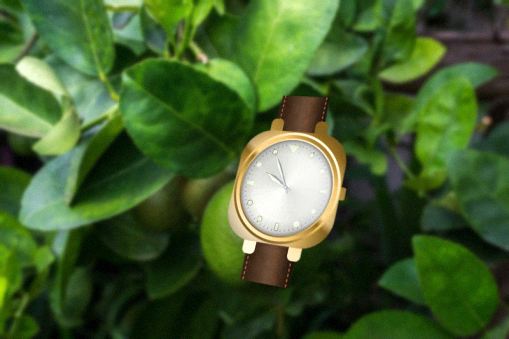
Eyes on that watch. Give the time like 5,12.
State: 9,55
